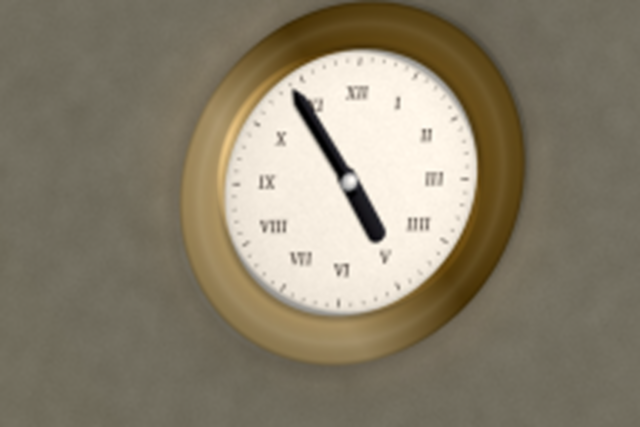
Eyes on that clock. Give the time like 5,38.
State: 4,54
